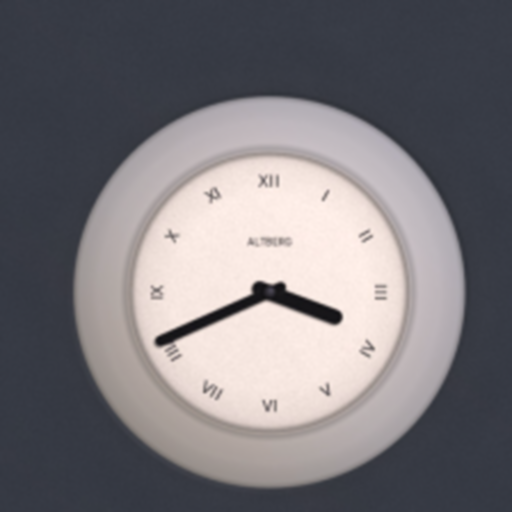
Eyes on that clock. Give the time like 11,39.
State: 3,41
